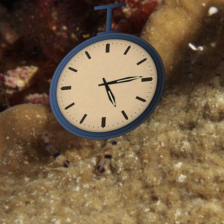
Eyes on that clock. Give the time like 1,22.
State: 5,14
